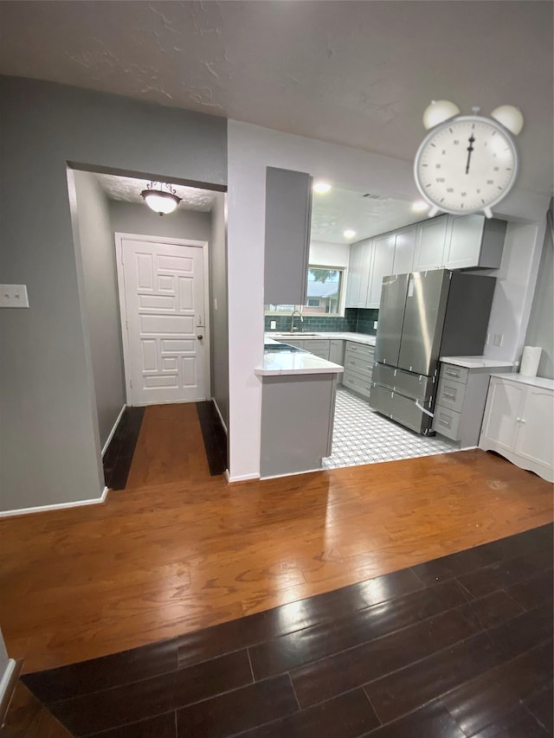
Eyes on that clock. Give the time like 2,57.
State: 12,00
